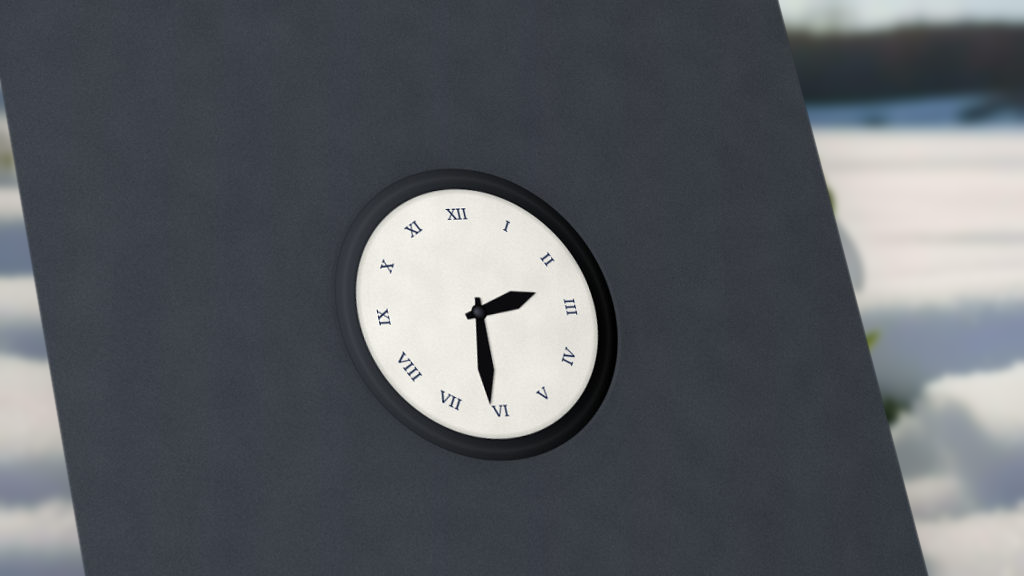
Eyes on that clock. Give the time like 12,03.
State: 2,31
